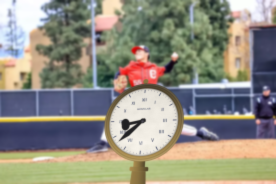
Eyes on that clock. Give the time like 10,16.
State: 8,38
